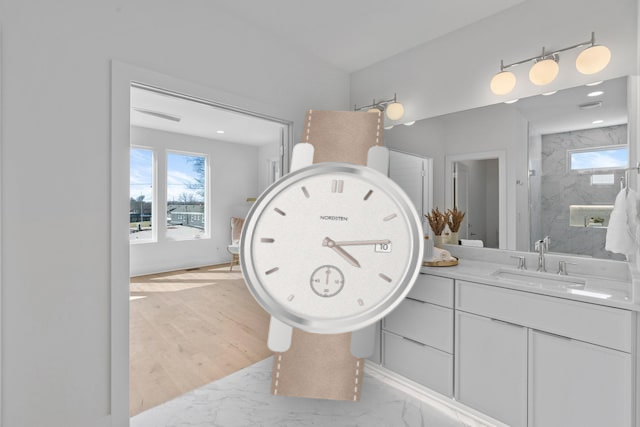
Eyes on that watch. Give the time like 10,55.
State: 4,14
